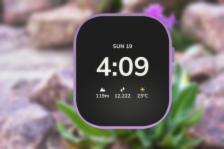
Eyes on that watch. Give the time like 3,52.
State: 4,09
